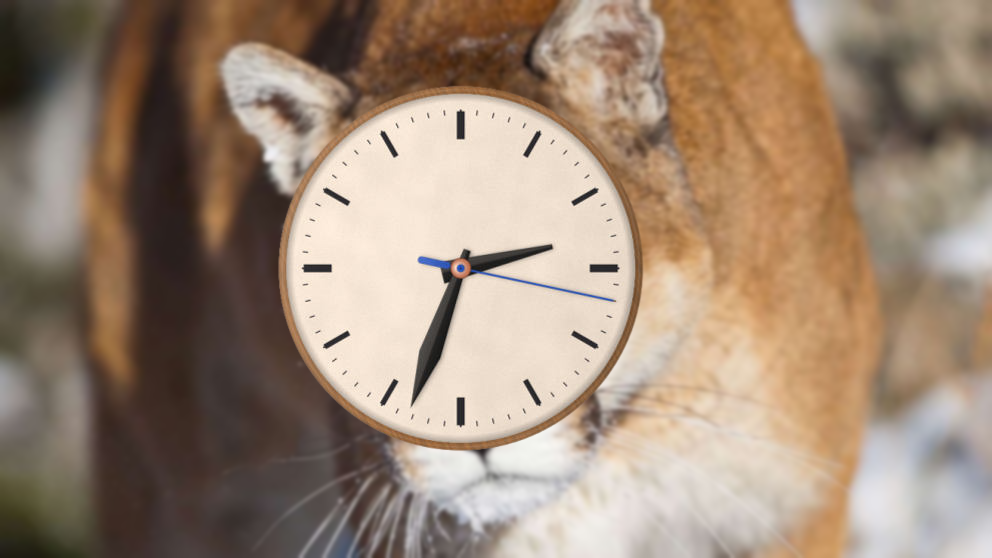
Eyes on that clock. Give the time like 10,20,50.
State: 2,33,17
